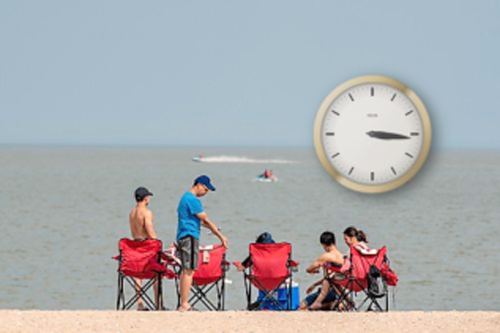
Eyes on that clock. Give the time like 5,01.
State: 3,16
